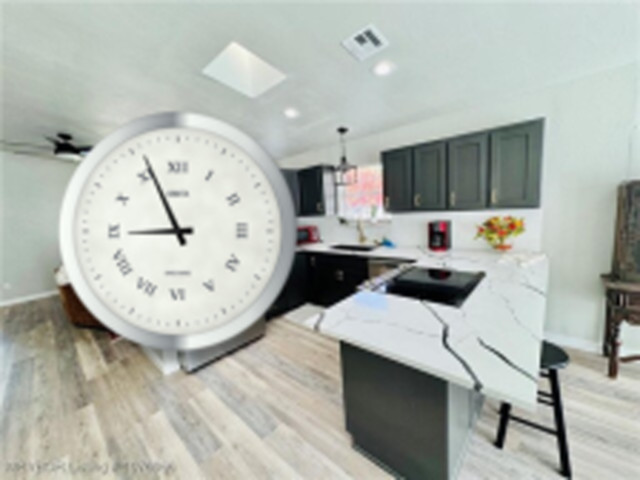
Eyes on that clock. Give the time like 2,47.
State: 8,56
